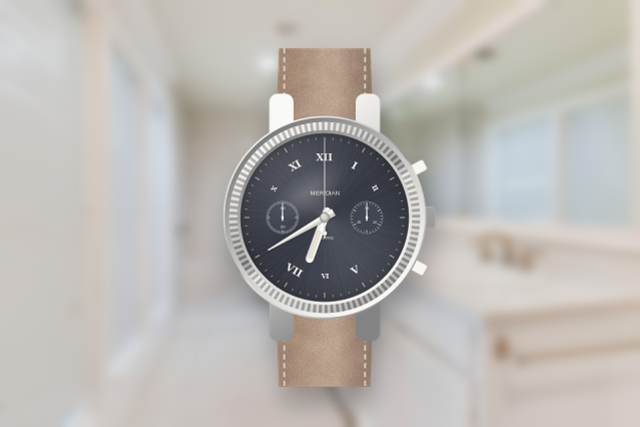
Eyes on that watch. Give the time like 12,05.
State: 6,40
